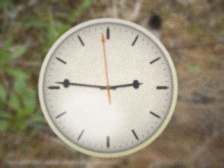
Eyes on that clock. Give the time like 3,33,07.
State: 2,45,59
